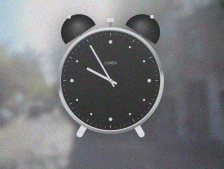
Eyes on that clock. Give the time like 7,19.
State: 9,55
